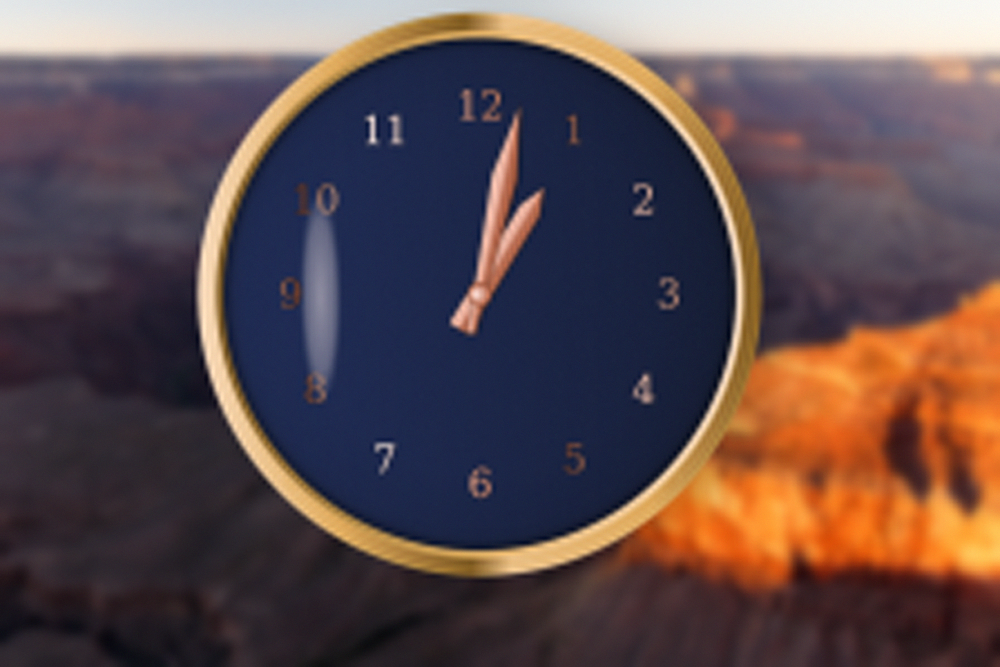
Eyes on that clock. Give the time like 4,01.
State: 1,02
